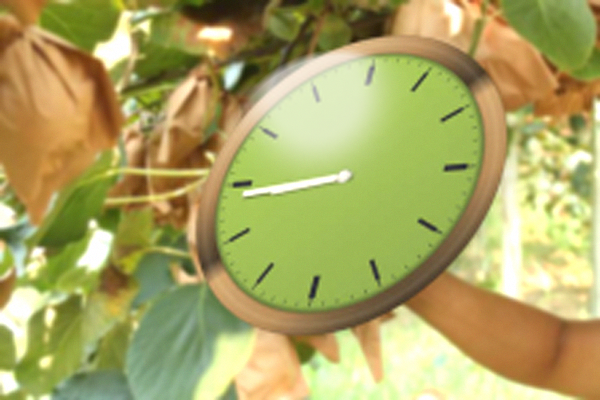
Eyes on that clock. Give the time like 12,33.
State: 8,44
